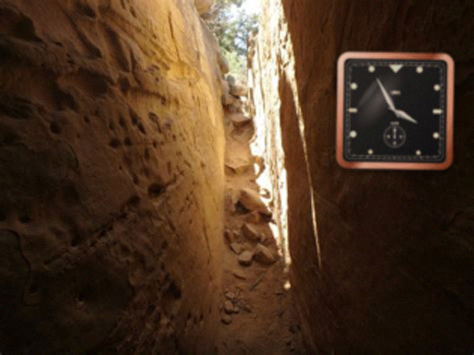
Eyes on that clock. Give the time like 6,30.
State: 3,55
